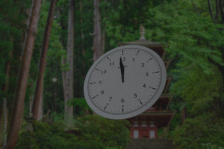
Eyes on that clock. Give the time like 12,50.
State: 11,59
